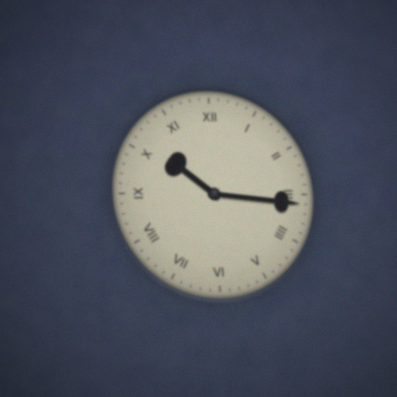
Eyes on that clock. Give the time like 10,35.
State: 10,16
